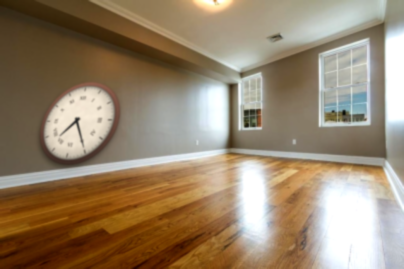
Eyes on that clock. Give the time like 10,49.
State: 7,25
